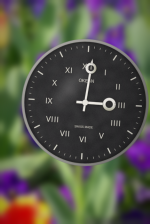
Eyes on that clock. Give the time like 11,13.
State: 3,01
